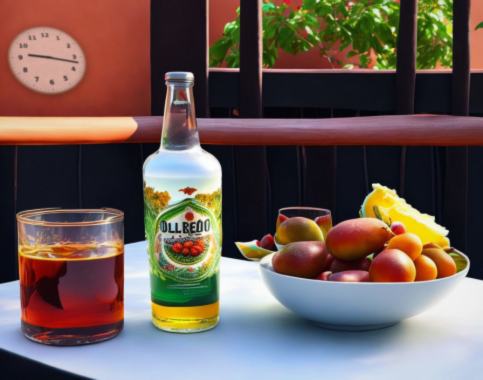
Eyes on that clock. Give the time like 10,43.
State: 9,17
